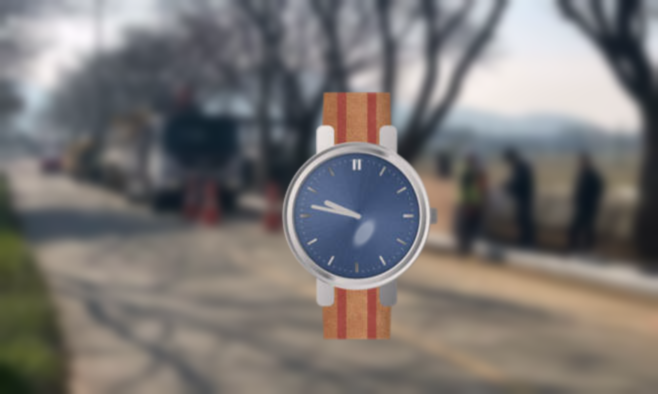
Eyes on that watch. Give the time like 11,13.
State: 9,47
